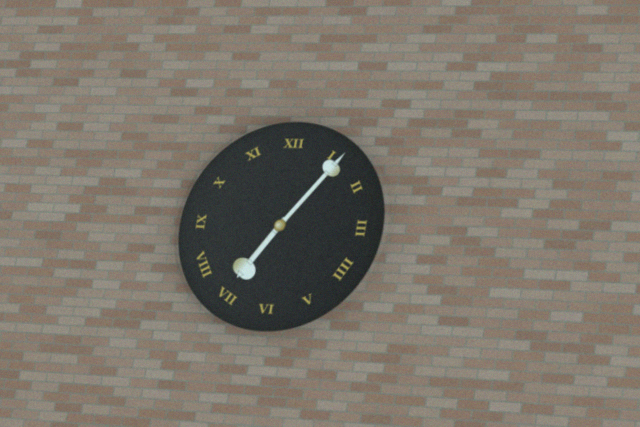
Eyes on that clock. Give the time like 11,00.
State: 7,06
